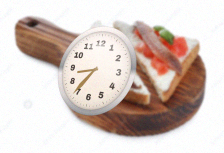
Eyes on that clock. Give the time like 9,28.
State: 8,36
